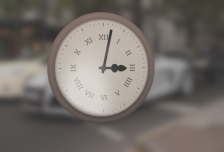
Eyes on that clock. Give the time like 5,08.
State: 3,02
